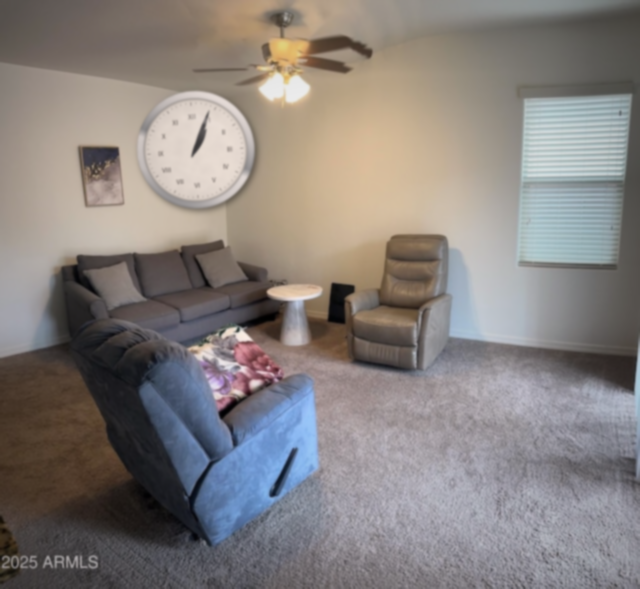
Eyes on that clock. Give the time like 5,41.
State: 1,04
